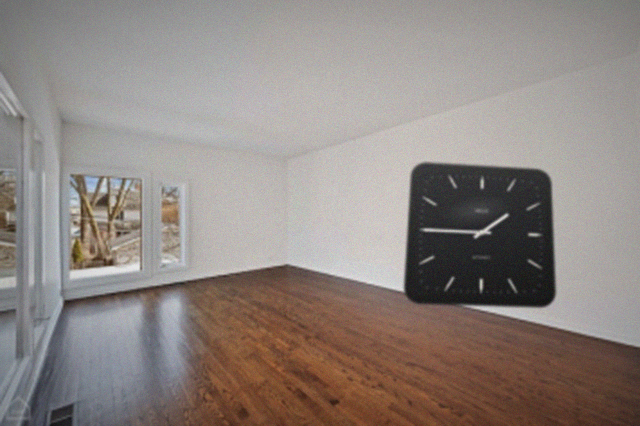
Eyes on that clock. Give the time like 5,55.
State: 1,45
